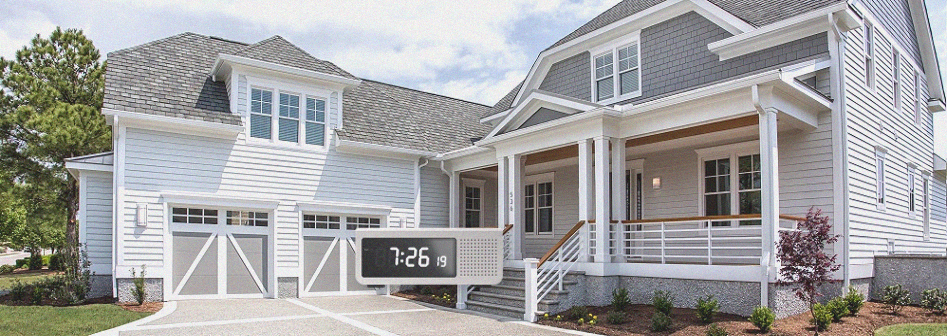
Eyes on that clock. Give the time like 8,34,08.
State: 7,26,19
